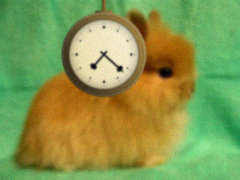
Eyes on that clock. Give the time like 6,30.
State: 7,22
